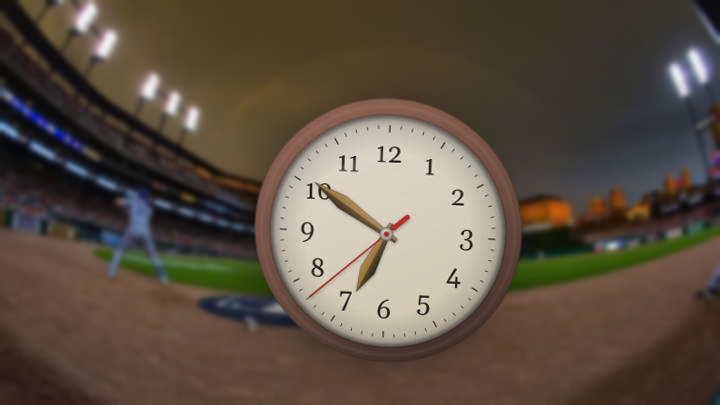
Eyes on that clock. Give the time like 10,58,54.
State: 6,50,38
